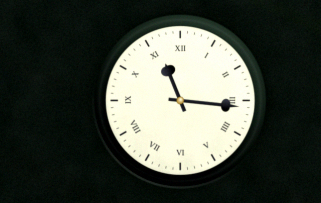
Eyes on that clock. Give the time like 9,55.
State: 11,16
